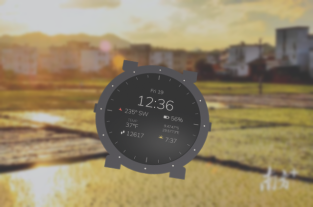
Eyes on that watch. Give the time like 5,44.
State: 12,36
